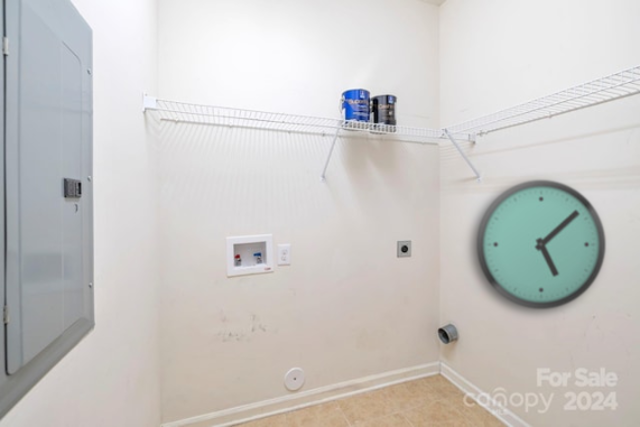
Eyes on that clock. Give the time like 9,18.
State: 5,08
